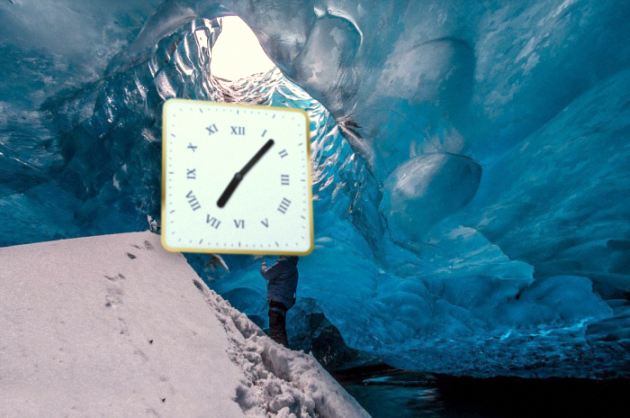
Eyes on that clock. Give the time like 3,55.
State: 7,07
